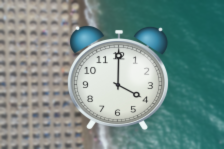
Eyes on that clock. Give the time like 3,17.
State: 4,00
